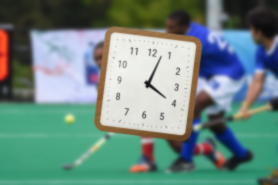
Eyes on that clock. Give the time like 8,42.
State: 4,03
